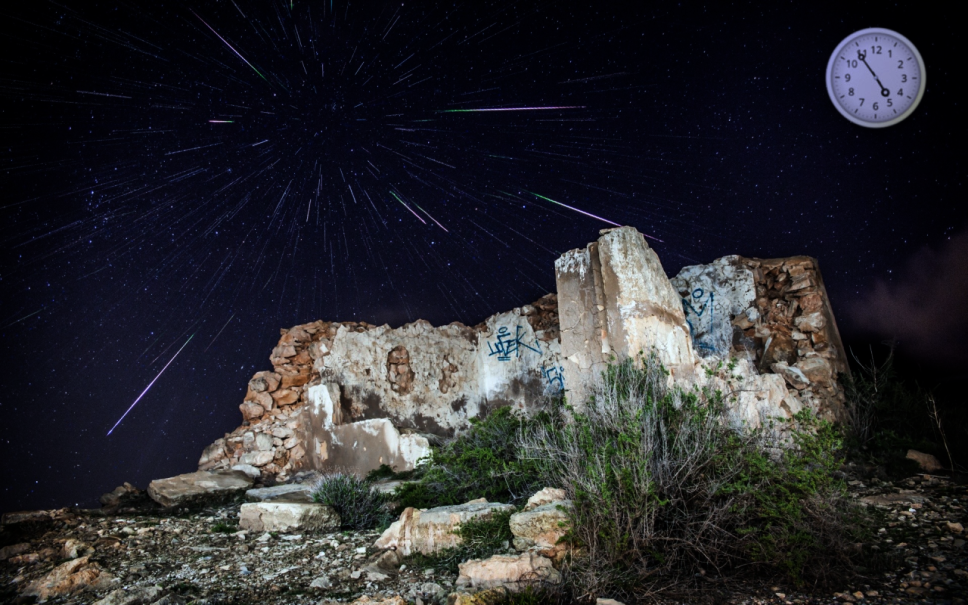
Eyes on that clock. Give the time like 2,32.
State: 4,54
